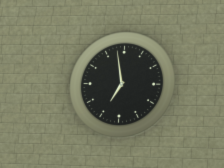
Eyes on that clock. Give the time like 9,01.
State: 6,58
